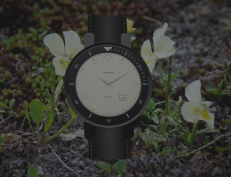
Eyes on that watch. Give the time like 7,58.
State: 10,10
